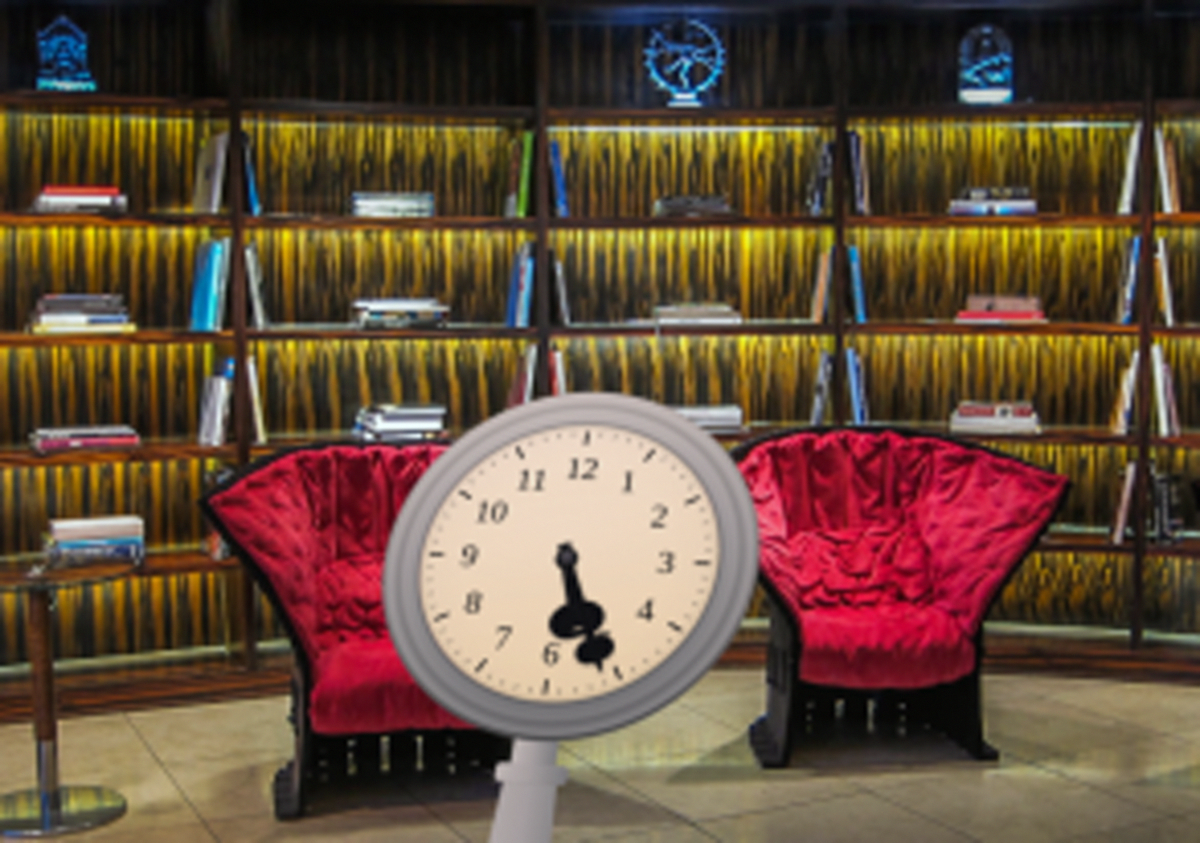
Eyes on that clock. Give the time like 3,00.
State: 5,26
